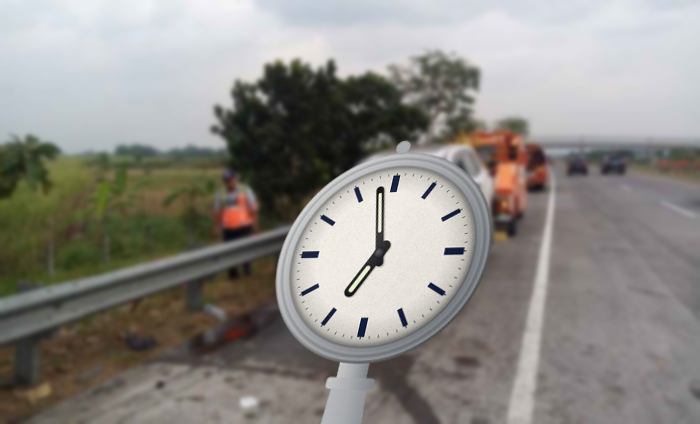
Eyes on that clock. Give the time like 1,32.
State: 6,58
